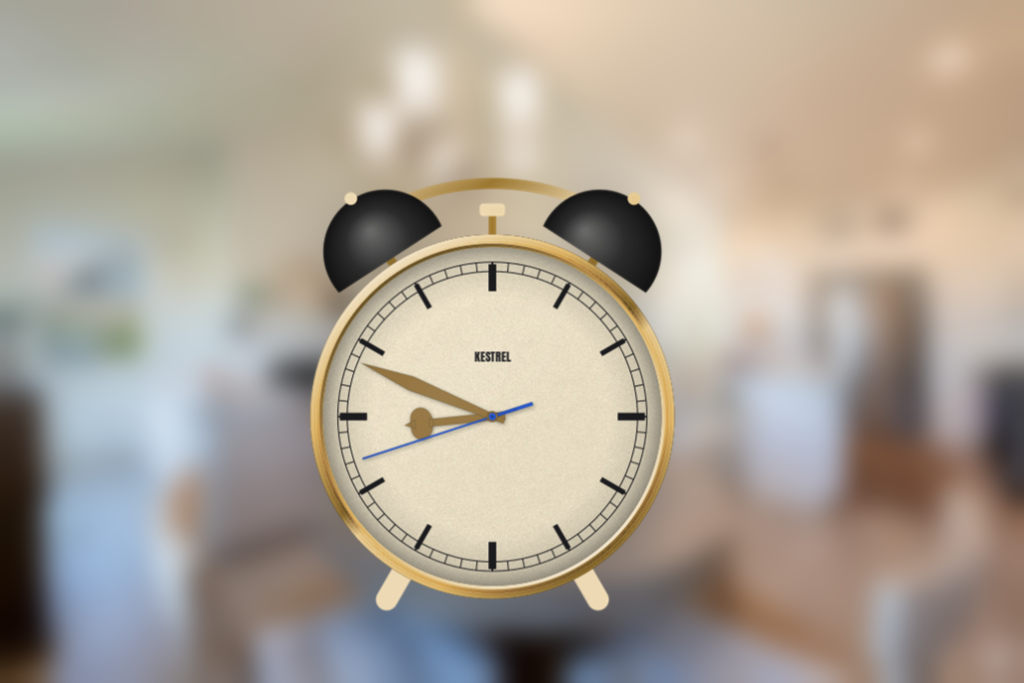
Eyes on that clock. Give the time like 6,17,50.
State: 8,48,42
